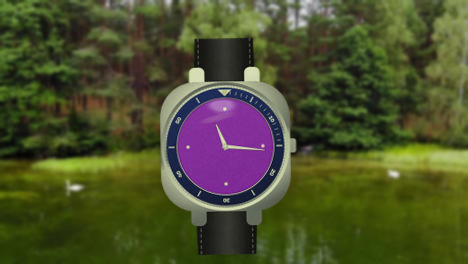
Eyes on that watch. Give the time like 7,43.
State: 11,16
